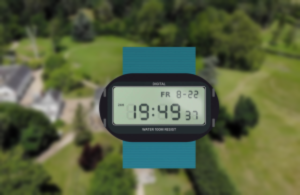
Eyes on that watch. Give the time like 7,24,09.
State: 19,49,37
